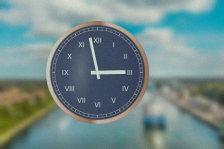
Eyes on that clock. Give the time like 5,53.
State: 2,58
